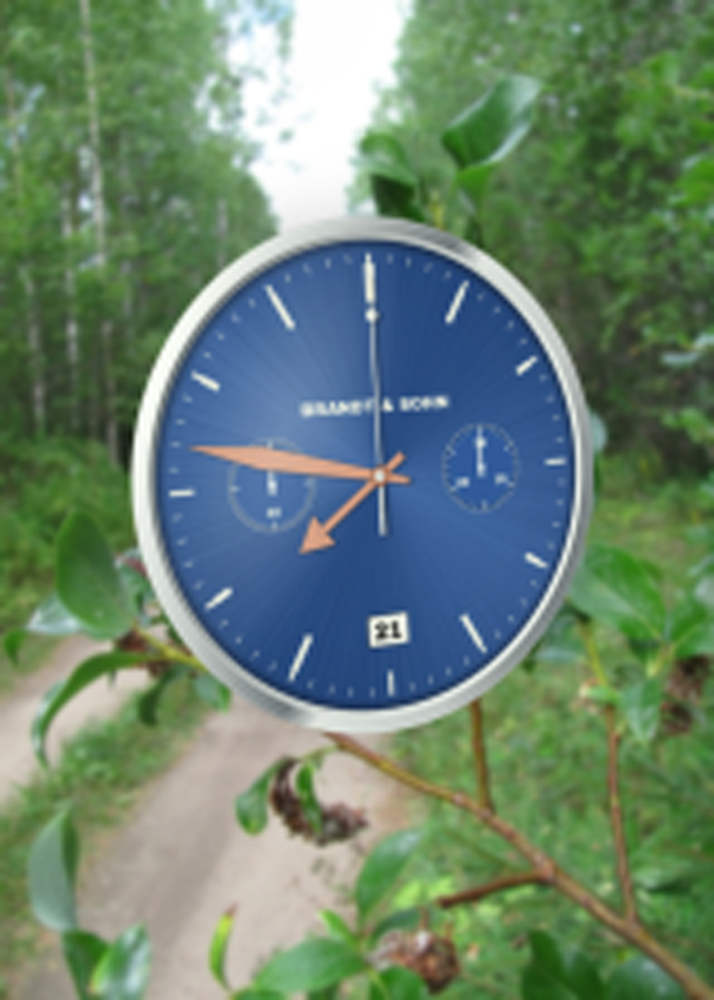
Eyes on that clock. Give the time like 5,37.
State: 7,47
